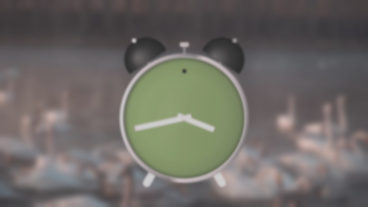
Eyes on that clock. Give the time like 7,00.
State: 3,43
